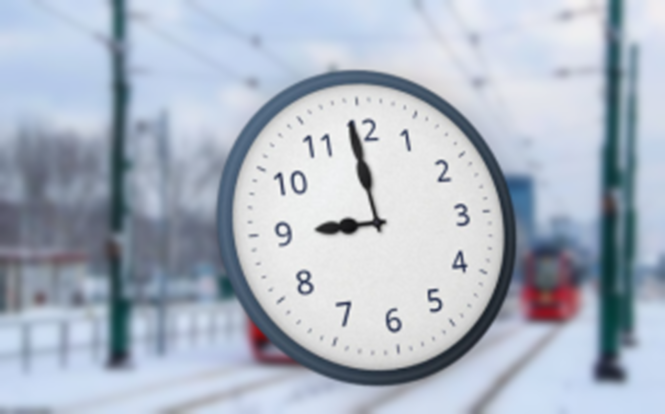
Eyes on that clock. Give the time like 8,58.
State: 8,59
